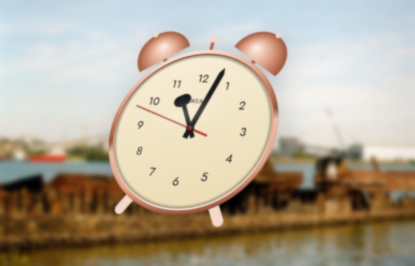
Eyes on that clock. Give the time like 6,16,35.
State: 11,02,48
